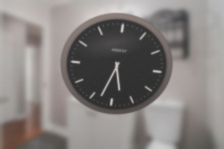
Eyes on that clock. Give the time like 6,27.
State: 5,33
